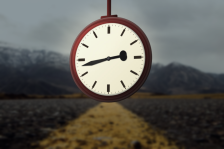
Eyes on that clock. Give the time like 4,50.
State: 2,43
